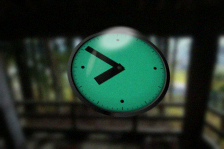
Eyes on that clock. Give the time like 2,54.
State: 7,51
